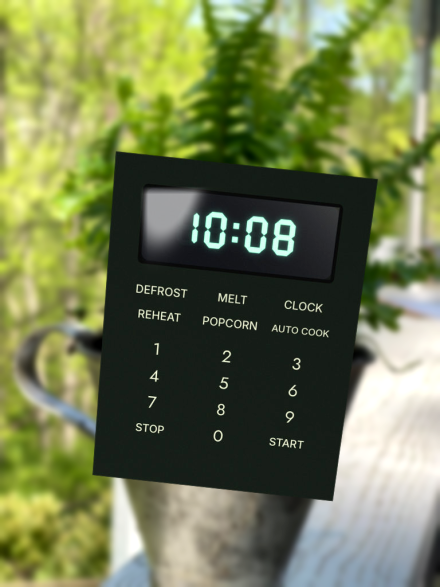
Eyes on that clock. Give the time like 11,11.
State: 10,08
